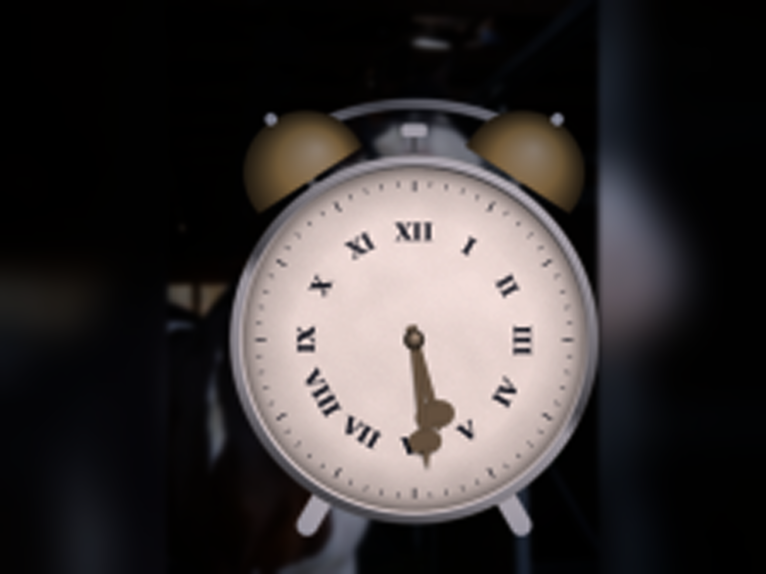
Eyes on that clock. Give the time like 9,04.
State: 5,29
